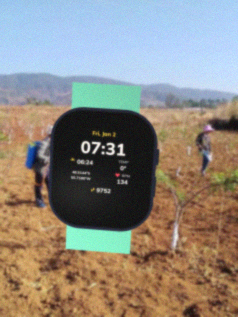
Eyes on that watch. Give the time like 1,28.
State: 7,31
